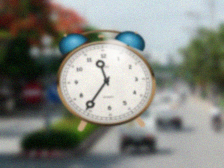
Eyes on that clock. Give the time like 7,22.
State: 11,36
